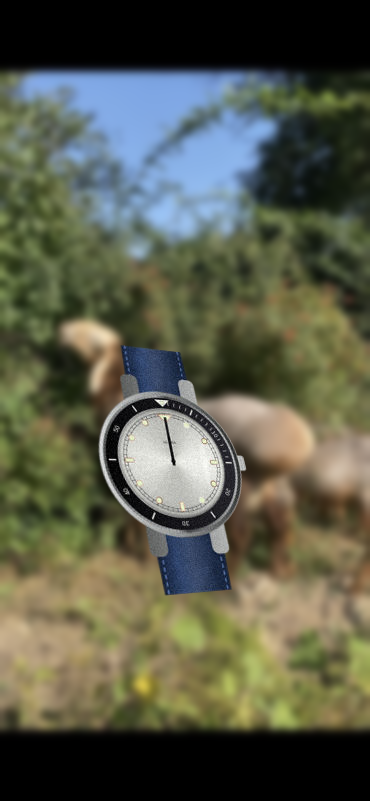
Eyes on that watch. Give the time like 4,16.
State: 12,00
